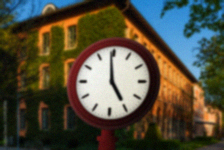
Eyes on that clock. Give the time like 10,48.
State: 4,59
